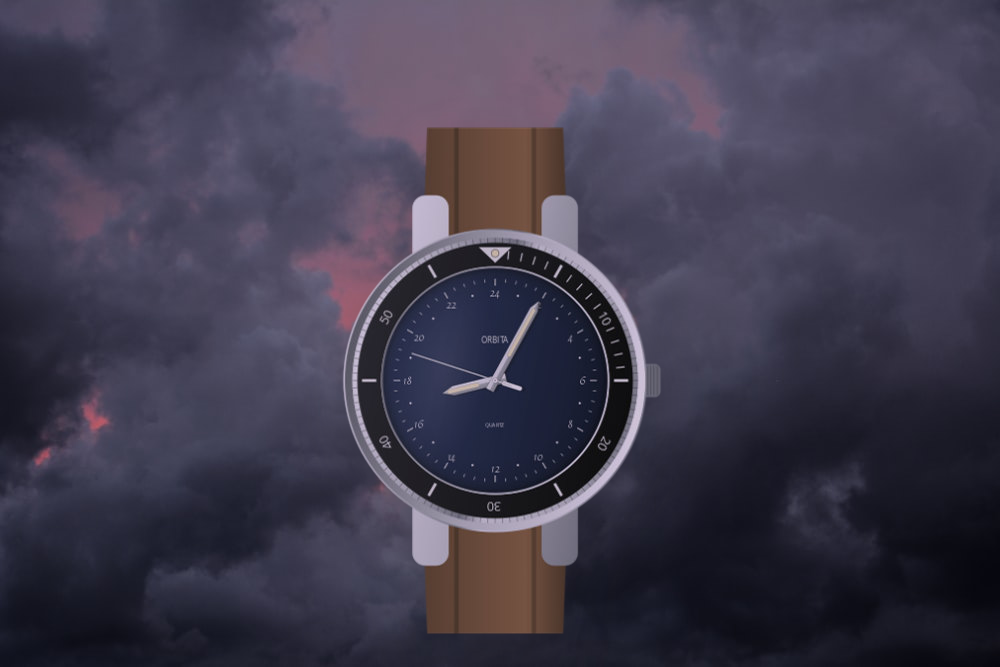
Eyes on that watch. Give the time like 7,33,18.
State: 17,04,48
